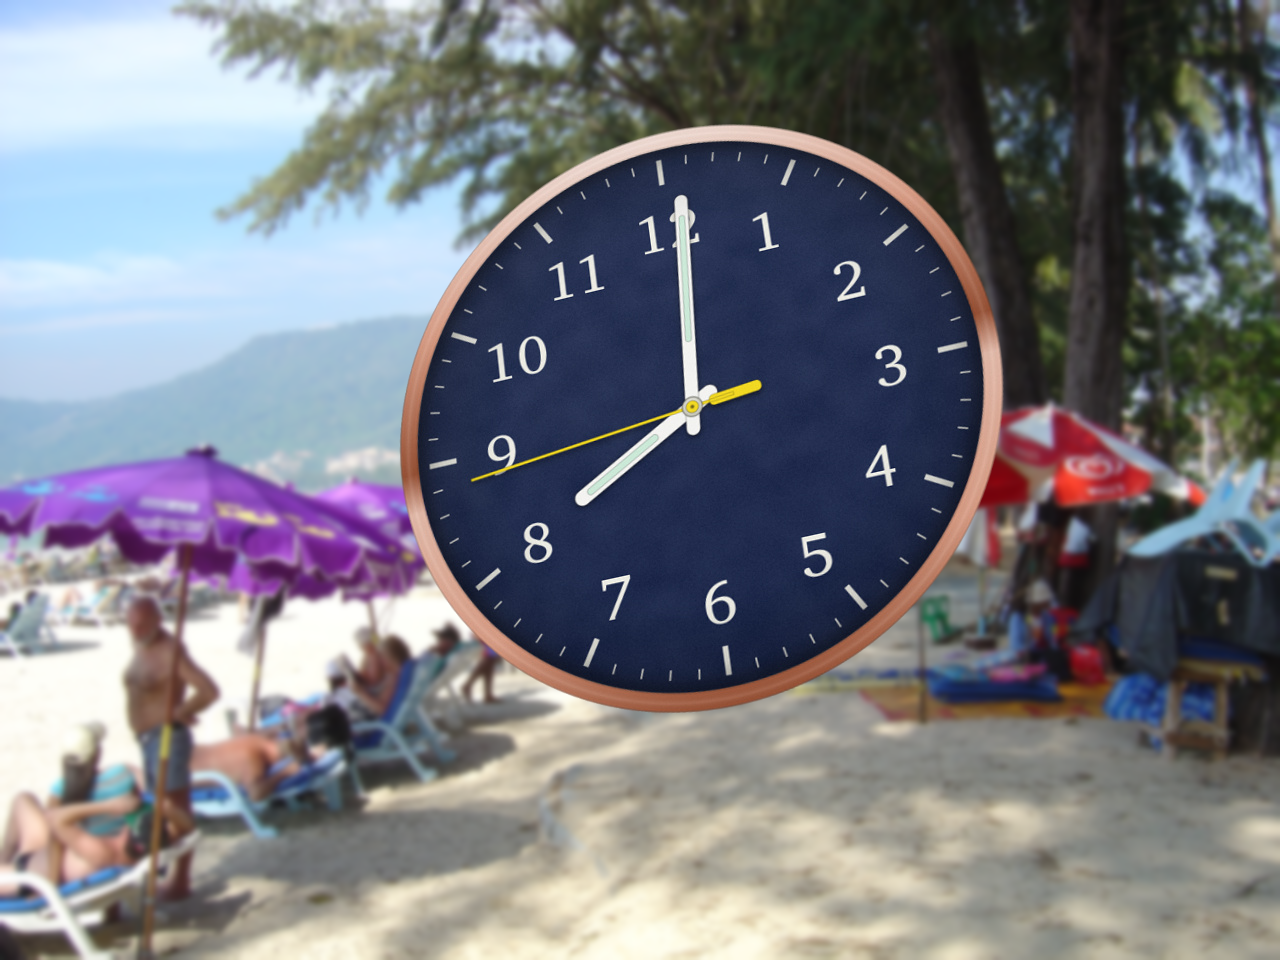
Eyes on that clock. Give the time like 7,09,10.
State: 8,00,44
